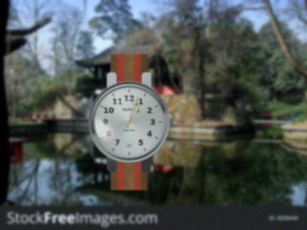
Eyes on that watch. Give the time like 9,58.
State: 1,03
